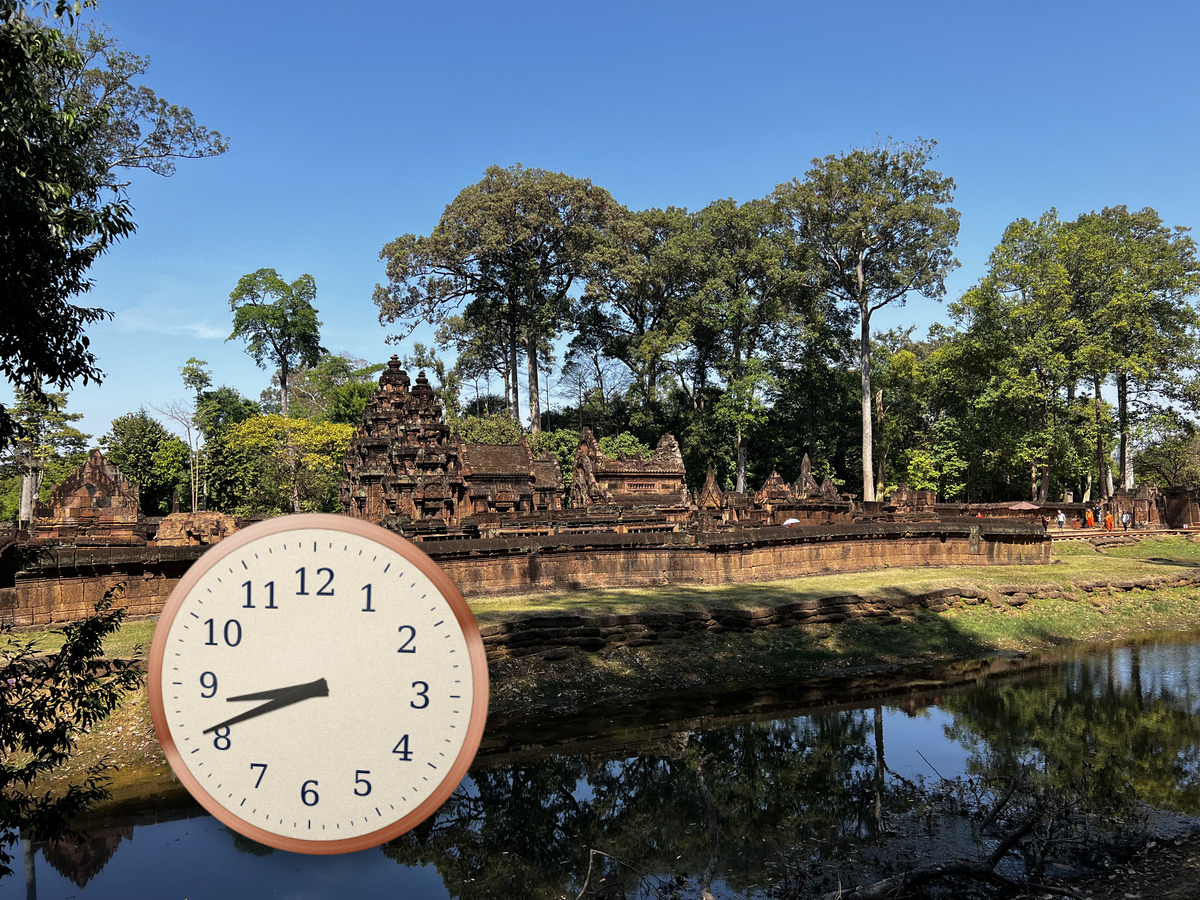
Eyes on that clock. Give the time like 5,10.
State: 8,41
